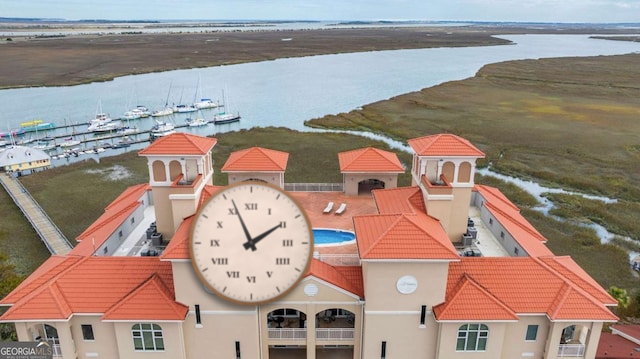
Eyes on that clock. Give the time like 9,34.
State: 1,56
